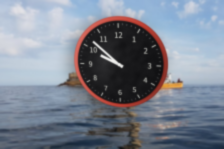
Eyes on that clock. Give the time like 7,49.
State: 9,52
